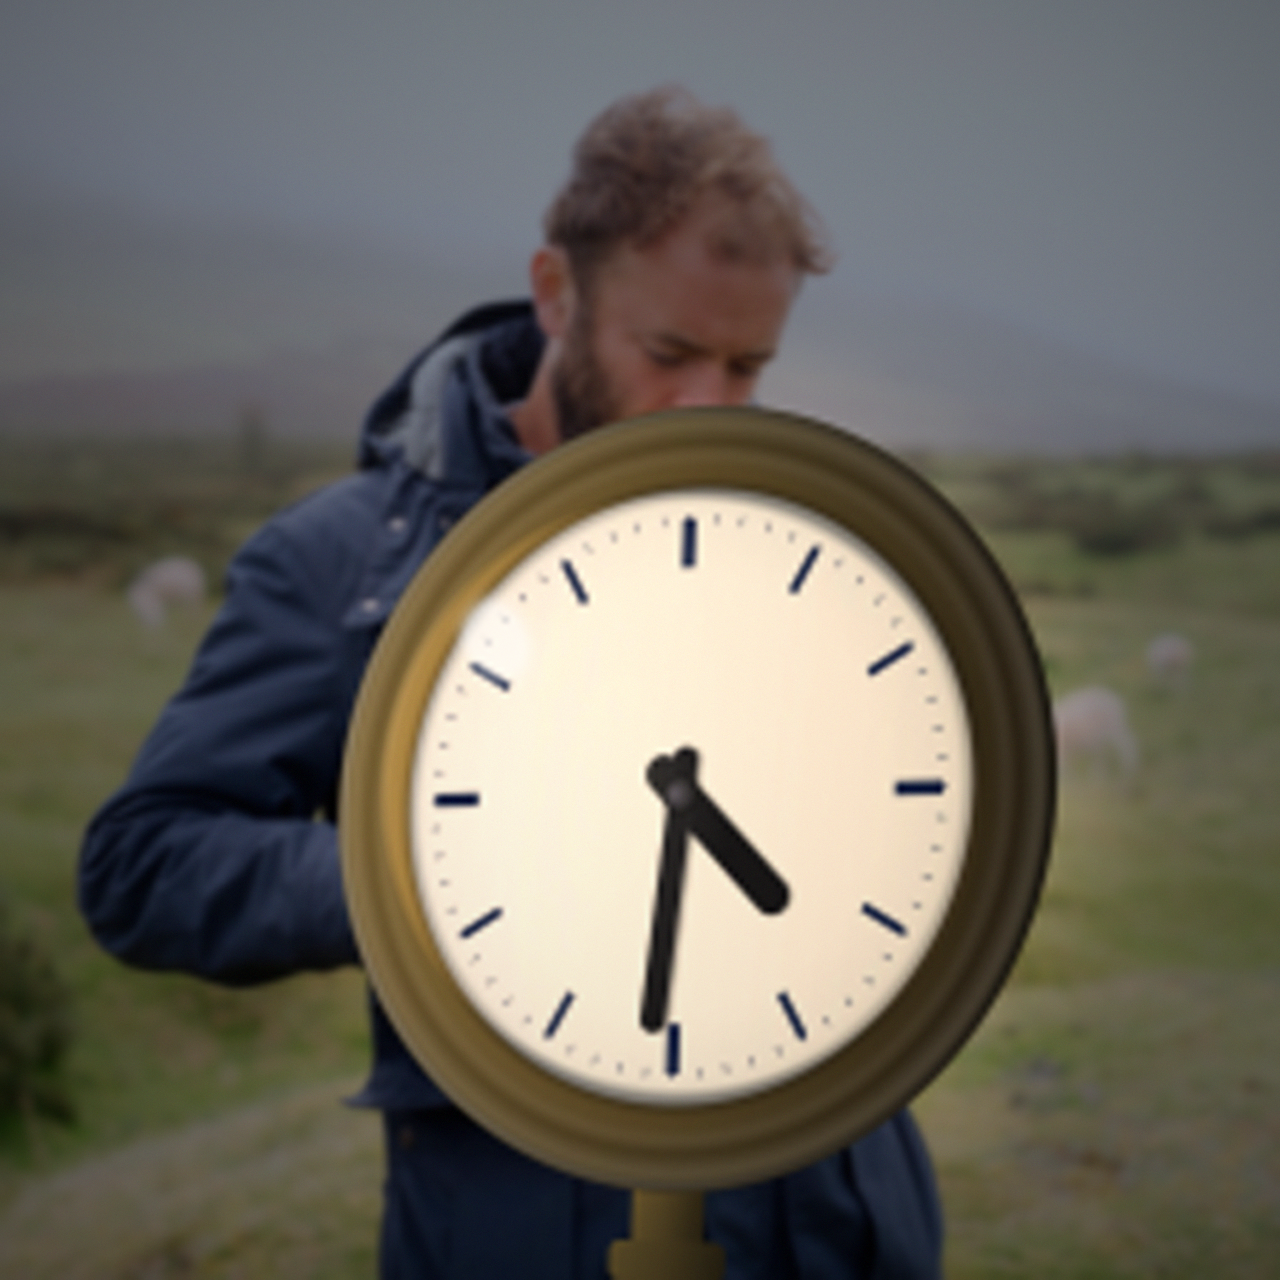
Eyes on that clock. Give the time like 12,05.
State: 4,31
